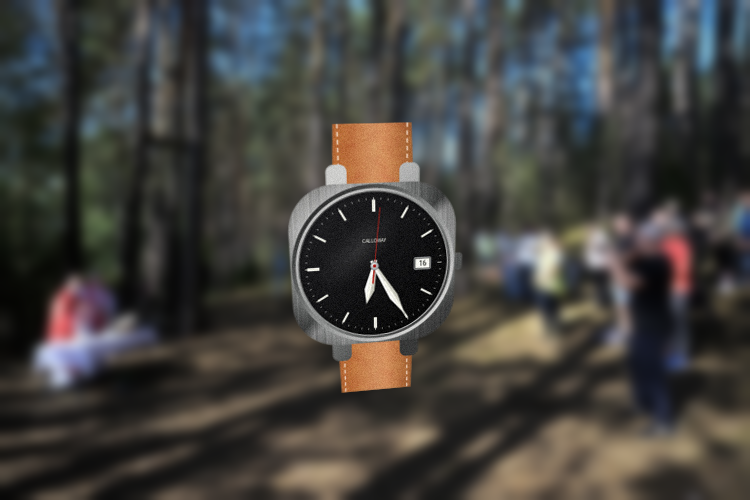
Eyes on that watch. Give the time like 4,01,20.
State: 6,25,01
